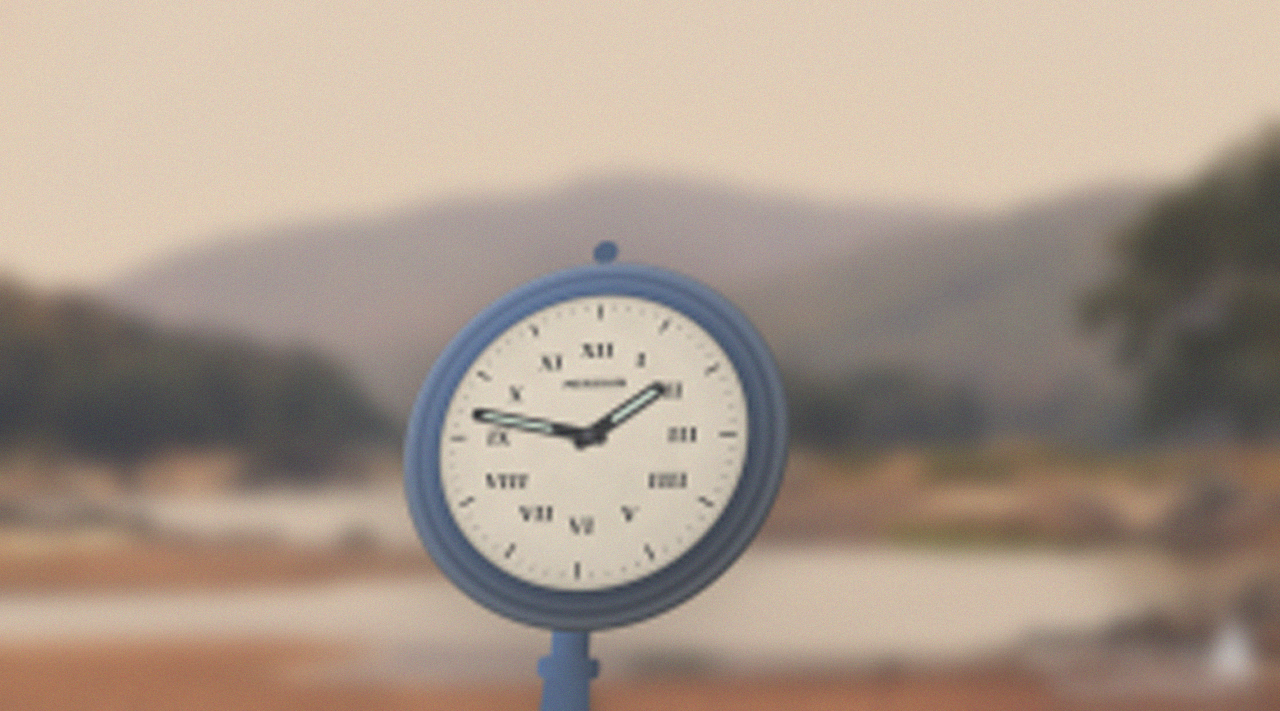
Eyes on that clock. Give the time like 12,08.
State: 1,47
